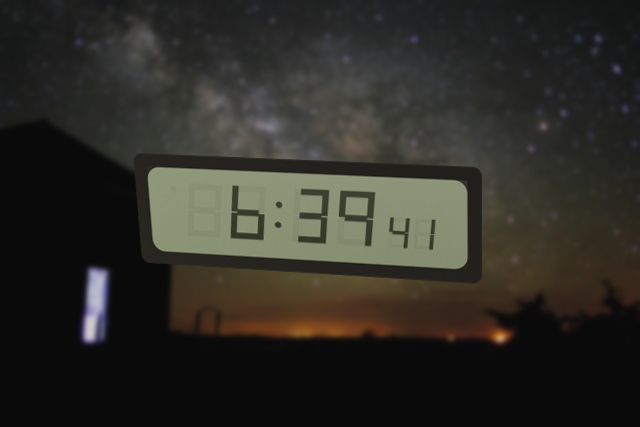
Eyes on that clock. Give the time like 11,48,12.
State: 6,39,41
